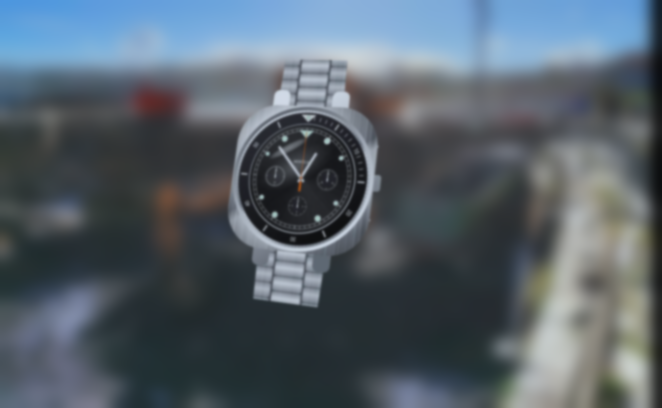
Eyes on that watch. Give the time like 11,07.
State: 12,53
